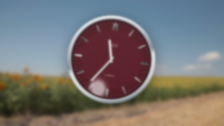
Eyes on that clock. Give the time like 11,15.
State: 11,36
